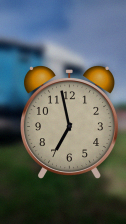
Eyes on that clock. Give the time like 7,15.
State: 6,58
